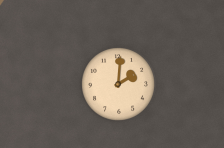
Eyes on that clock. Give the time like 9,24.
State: 2,01
